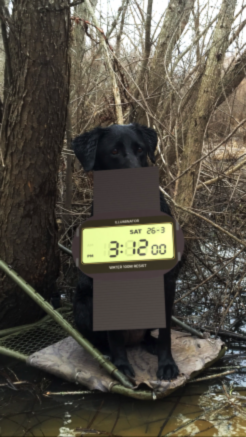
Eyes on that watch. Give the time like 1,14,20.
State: 3,12,00
